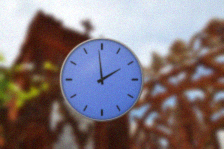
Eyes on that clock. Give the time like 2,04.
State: 1,59
